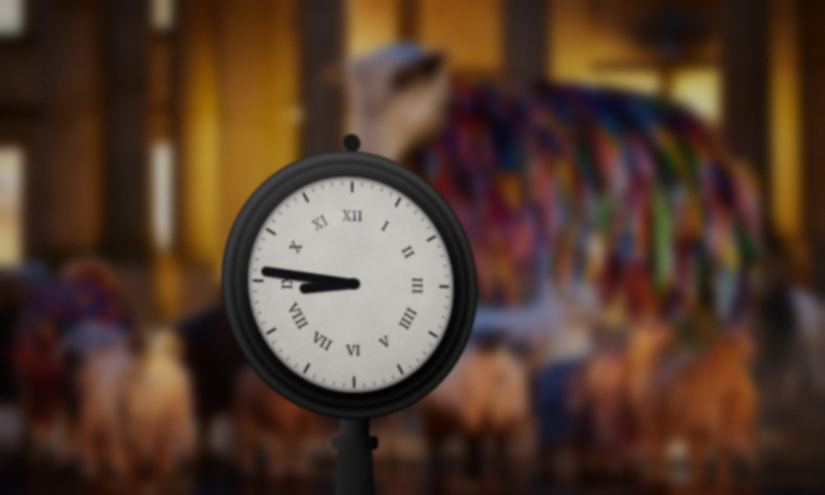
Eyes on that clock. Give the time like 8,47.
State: 8,46
